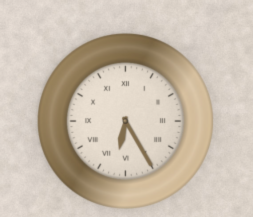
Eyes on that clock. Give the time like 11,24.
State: 6,25
